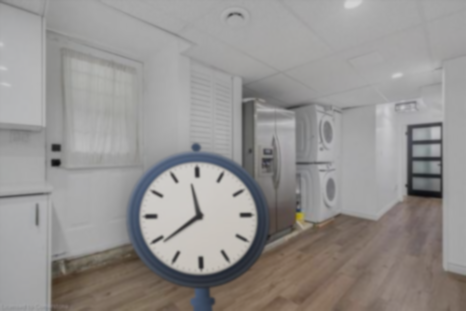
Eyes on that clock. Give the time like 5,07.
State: 11,39
